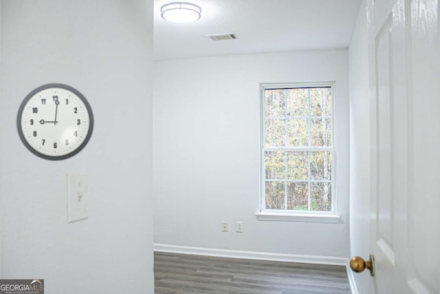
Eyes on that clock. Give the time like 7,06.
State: 9,01
